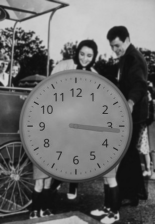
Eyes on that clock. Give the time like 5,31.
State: 3,16
